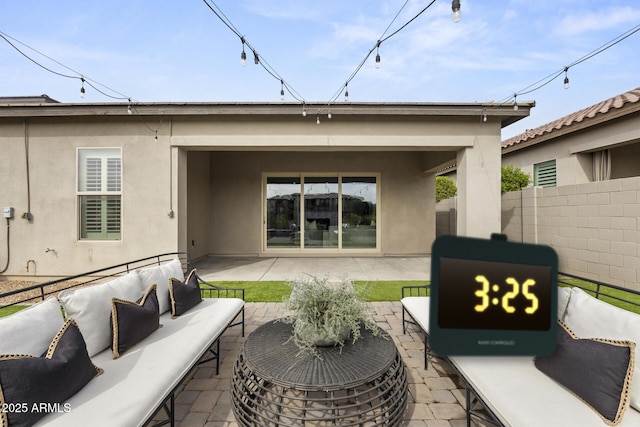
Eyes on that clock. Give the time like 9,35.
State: 3,25
